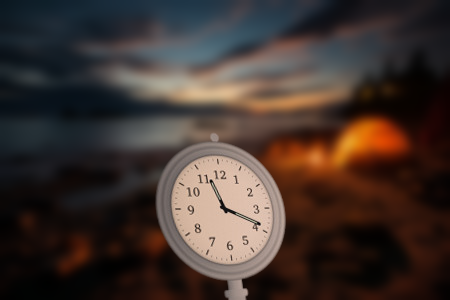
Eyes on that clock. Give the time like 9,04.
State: 11,19
